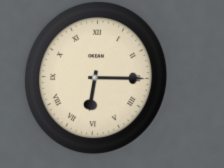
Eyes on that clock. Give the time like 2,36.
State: 6,15
